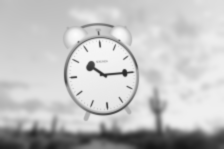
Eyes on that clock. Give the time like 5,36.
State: 10,15
